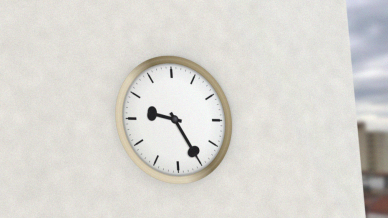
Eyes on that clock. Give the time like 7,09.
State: 9,25
